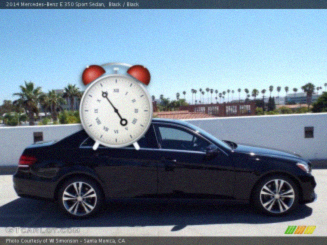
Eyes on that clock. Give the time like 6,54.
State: 4,54
